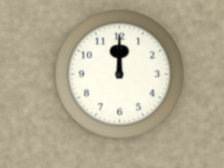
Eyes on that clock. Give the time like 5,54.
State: 12,00
